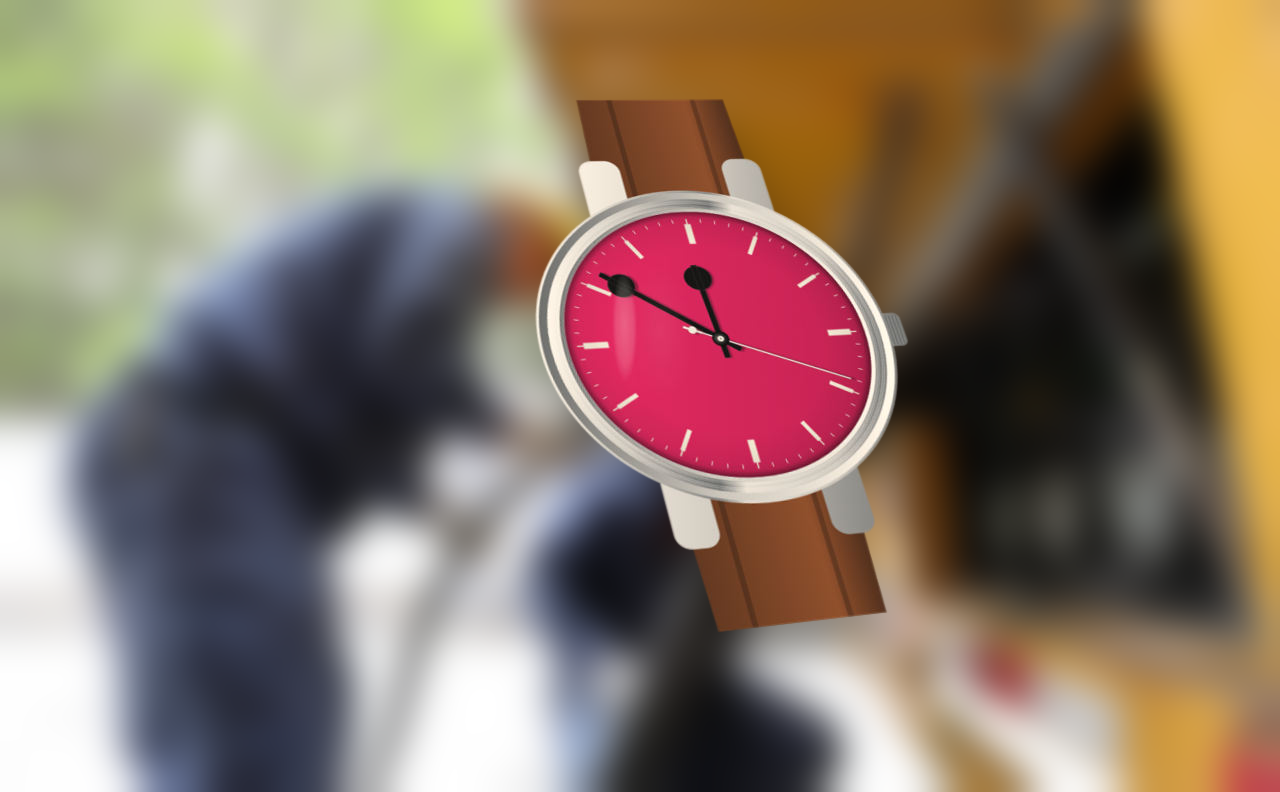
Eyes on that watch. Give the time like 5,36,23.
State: 11,51,19
